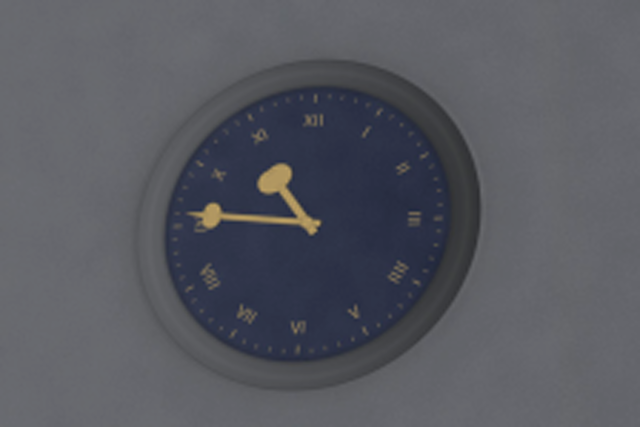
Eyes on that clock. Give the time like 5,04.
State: 10,46
